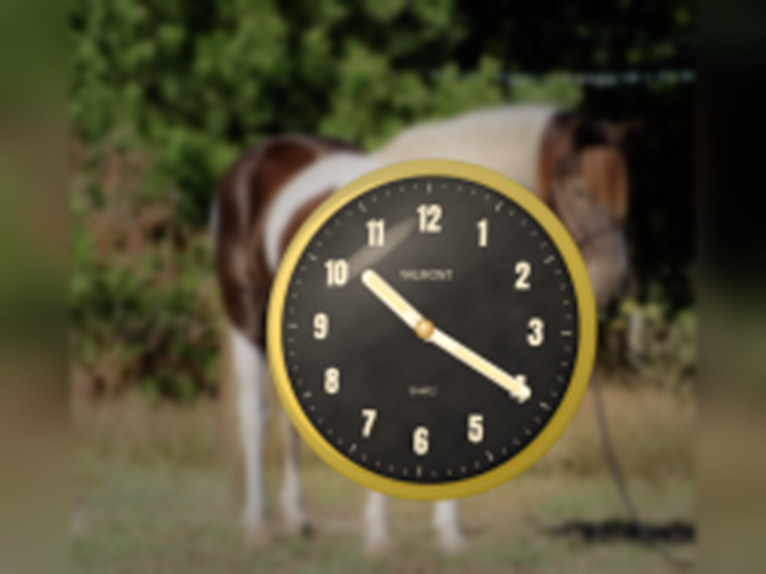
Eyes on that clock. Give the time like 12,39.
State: 10,20
